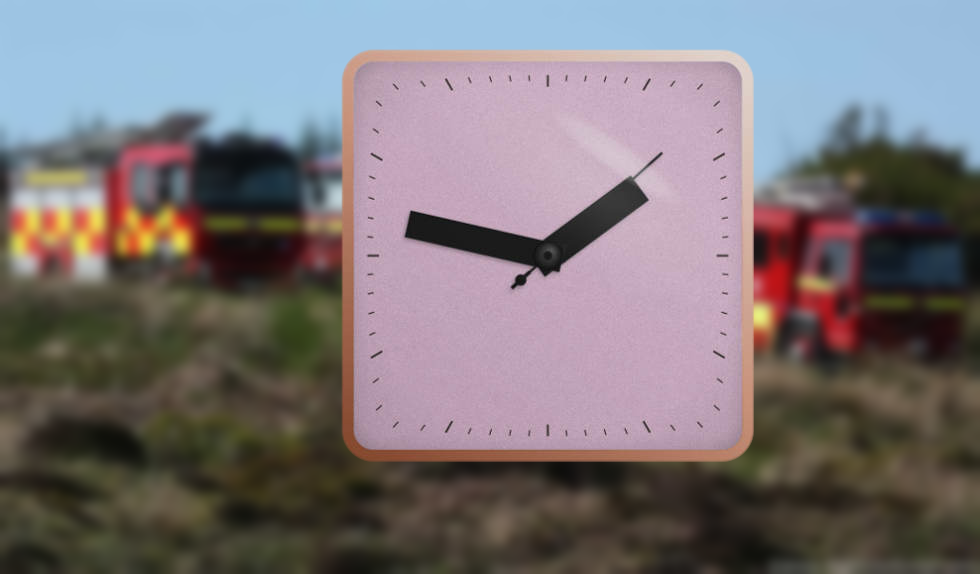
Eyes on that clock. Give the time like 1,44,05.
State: 1,47,08
